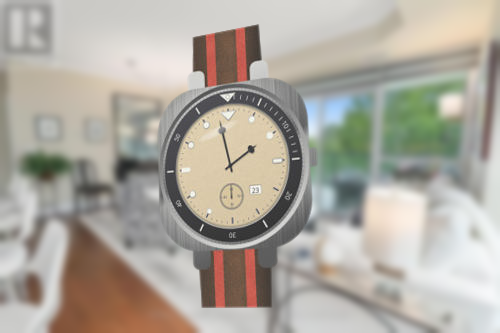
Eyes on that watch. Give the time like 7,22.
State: 1,58
